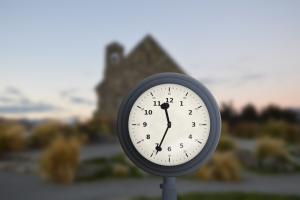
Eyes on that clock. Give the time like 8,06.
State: 11,34
